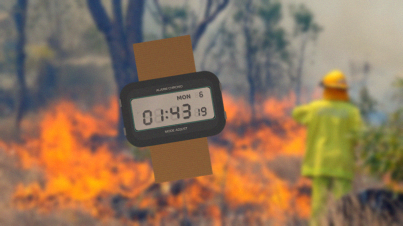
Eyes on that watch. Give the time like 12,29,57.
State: 1,43,19
